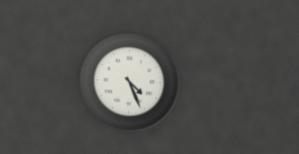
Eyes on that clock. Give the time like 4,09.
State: 4,26
